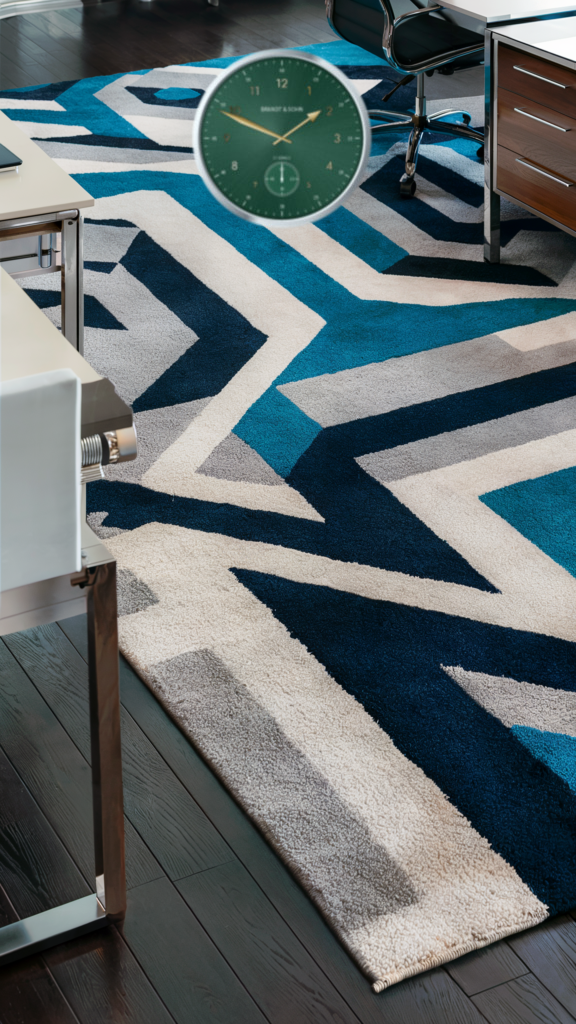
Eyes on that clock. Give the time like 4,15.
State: 1,49
